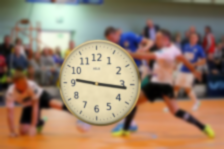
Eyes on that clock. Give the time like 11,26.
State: 9,16
